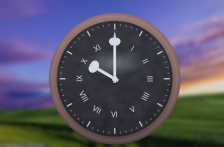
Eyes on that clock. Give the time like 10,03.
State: 10,00
